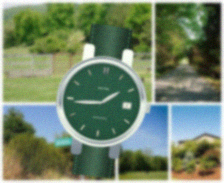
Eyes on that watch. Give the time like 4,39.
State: 1,44
